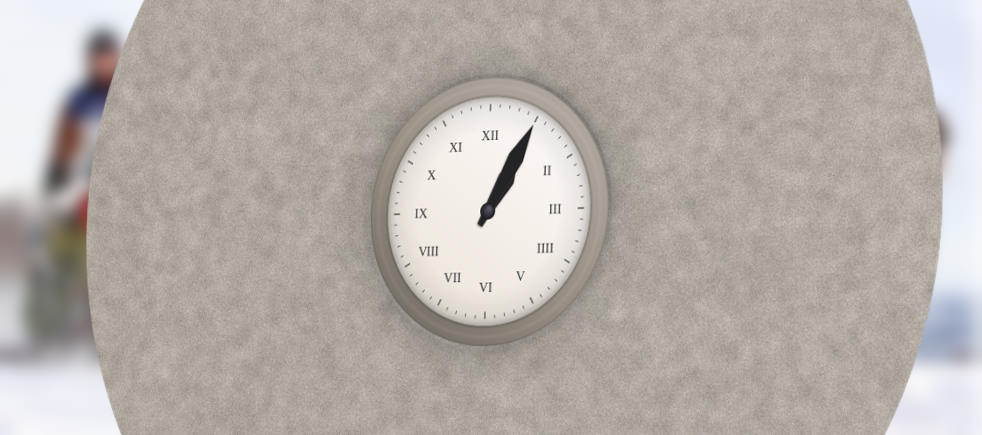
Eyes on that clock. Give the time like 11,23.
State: 1,05
